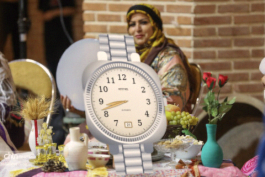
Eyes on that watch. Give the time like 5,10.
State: 8,42
